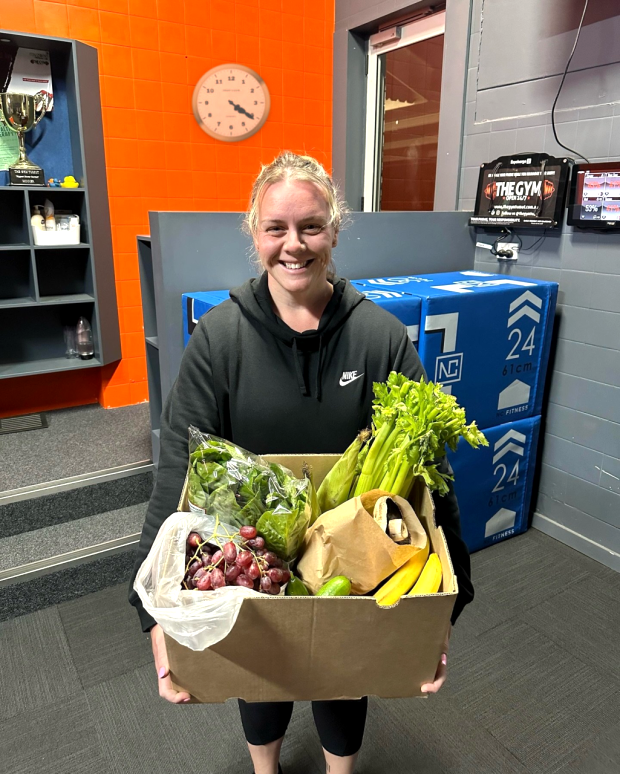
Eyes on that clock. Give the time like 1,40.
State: 4,21
